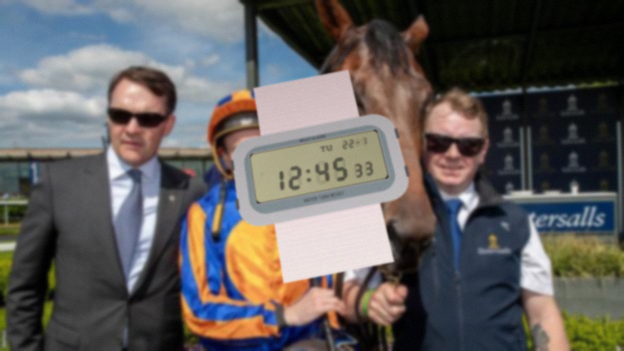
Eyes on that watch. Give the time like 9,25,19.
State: 12,45,33
